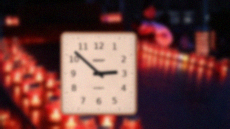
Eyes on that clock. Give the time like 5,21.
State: 2,52
